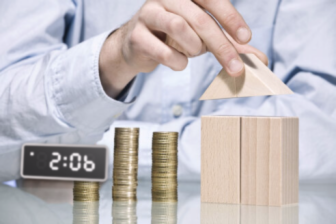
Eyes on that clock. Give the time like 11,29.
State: 2,06
